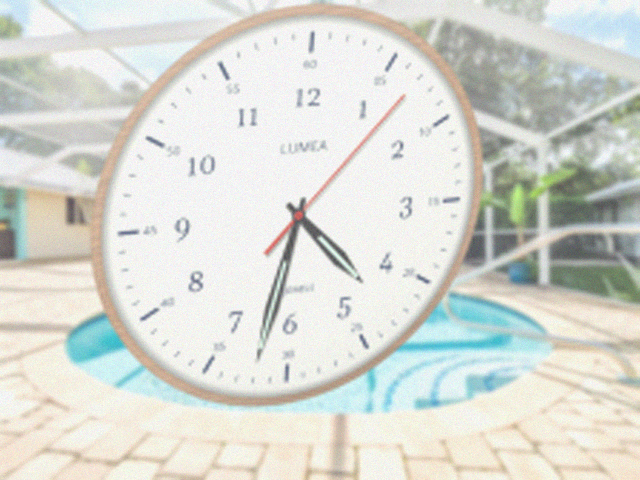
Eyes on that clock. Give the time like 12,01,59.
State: 4,32,07
